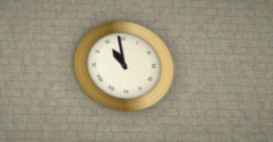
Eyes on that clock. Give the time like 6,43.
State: 10,59
